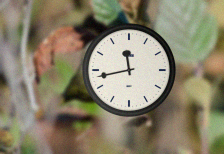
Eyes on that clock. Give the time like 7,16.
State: 11,43
